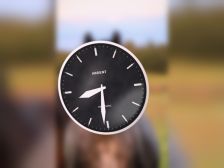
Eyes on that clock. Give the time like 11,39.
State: 8,31
